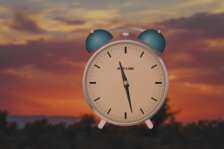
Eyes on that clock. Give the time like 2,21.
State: 11,28
